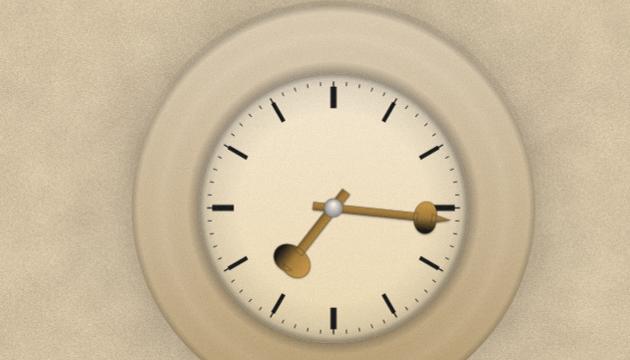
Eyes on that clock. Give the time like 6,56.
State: 7,16
